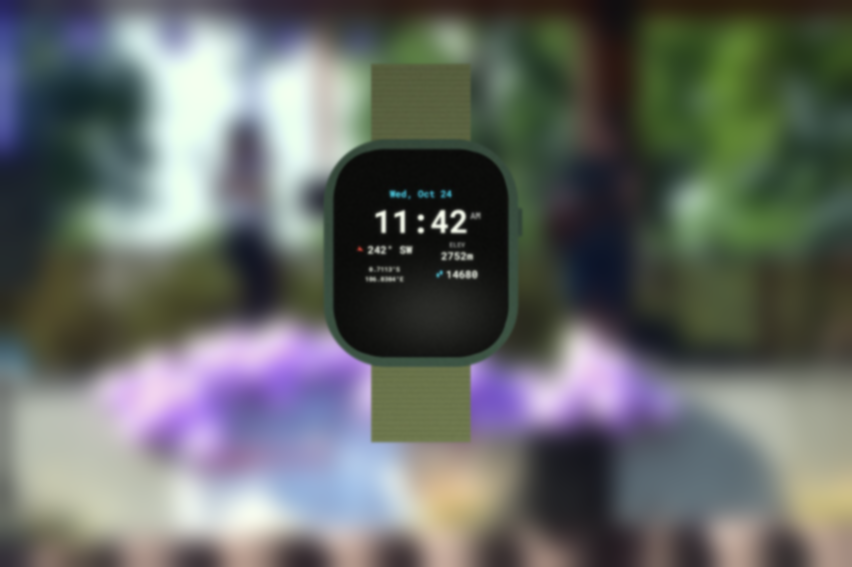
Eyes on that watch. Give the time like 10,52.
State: 11,42
